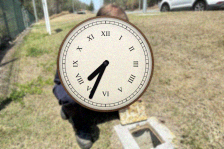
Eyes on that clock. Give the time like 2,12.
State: 7,34
